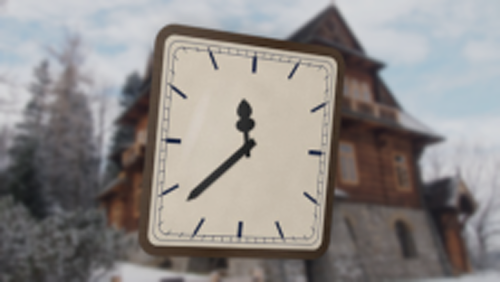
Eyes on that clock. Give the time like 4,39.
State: 11,38
